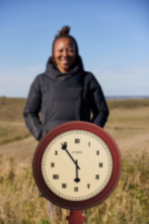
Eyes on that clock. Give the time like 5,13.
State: 5,54
